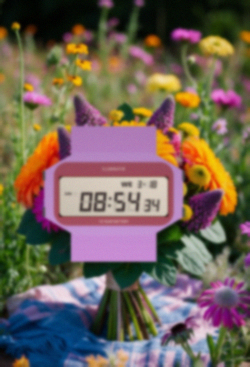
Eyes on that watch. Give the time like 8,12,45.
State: 8,54,34
